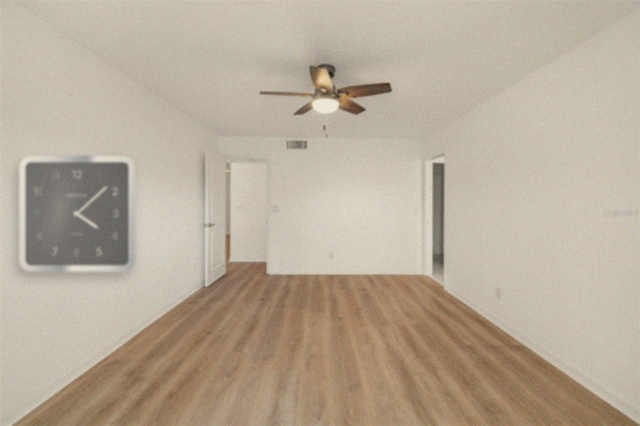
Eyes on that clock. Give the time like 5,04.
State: 4,08
